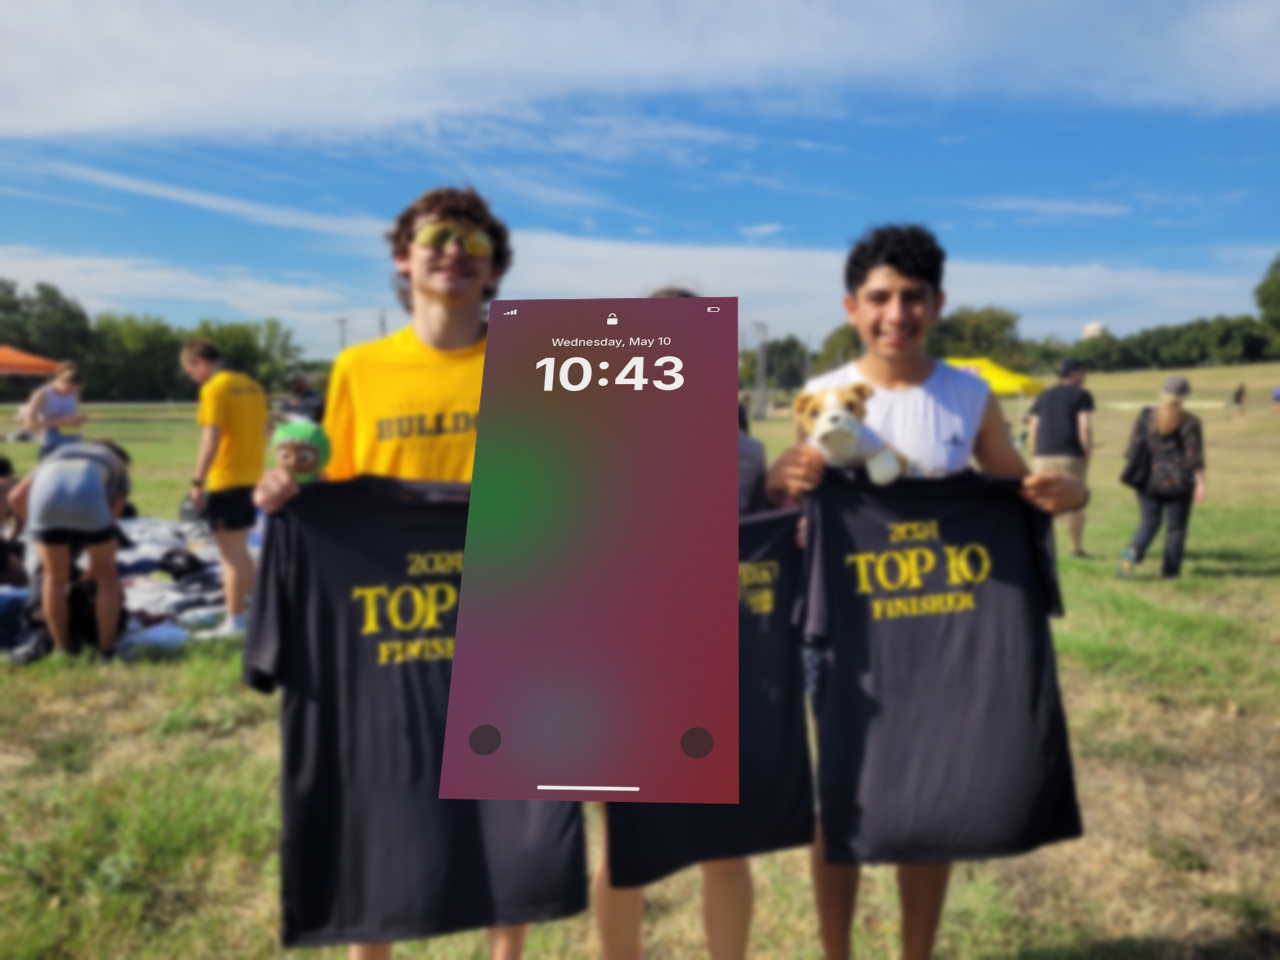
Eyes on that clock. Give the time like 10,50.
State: 10,43
